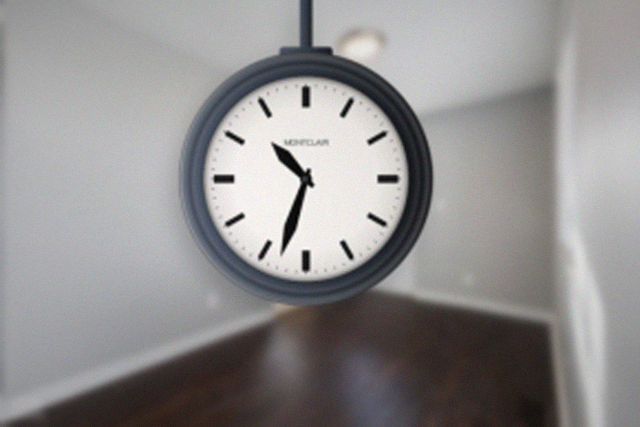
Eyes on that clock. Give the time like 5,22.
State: 10,33
